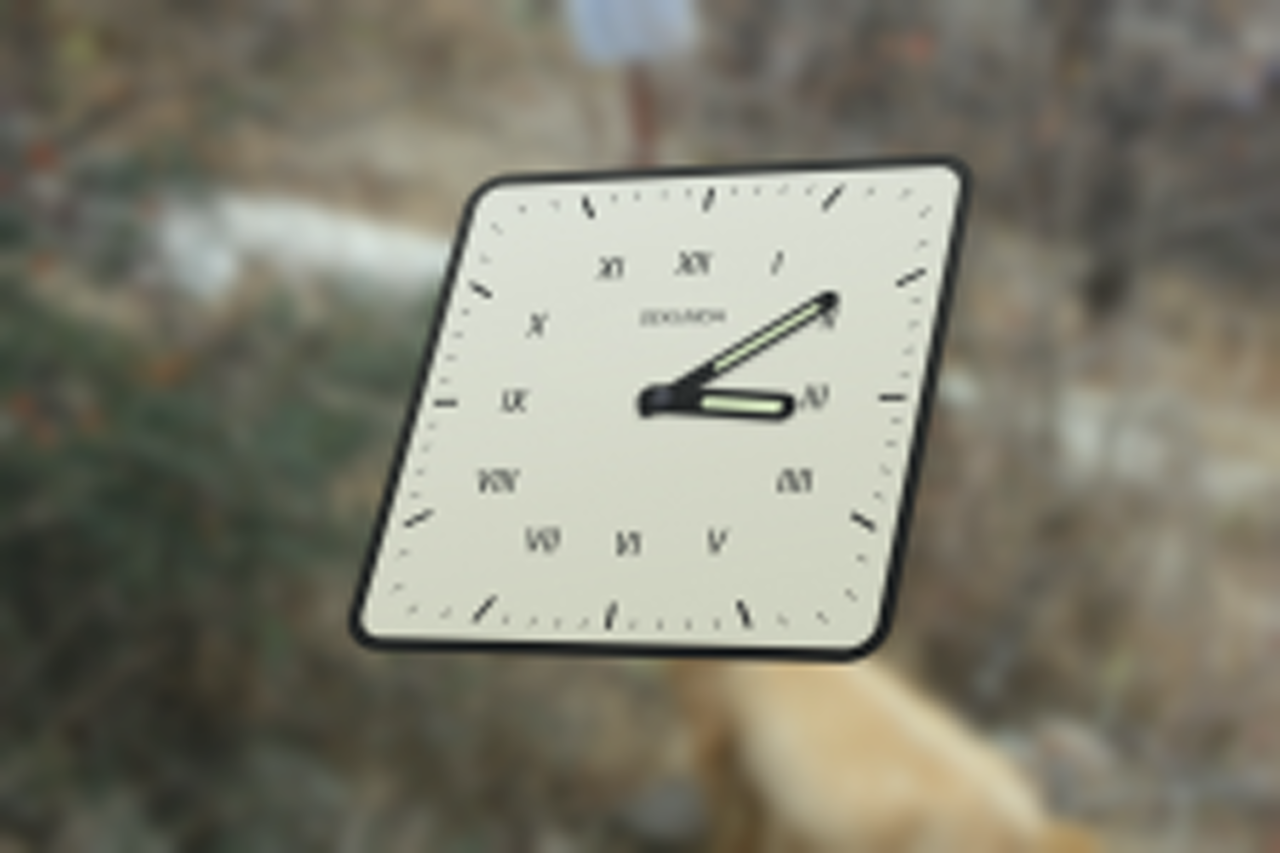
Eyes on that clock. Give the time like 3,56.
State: 3,09
